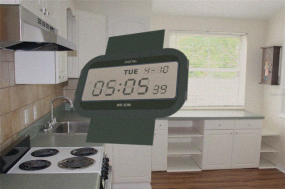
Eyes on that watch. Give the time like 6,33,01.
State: 5,05,39
